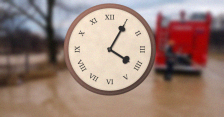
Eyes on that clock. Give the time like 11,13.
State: 4,05
